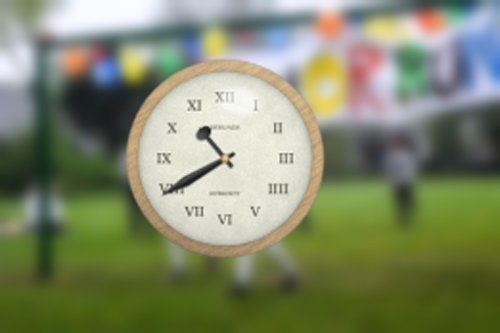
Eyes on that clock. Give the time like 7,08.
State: 10,40
